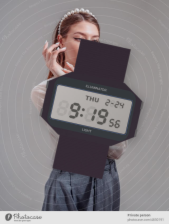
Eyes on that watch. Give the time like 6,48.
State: 9,19
